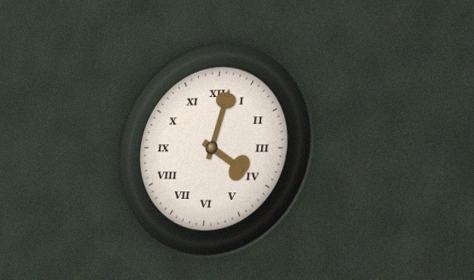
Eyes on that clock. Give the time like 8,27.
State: 4,02
